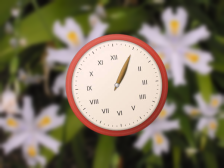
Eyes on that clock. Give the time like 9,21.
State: 1,05
